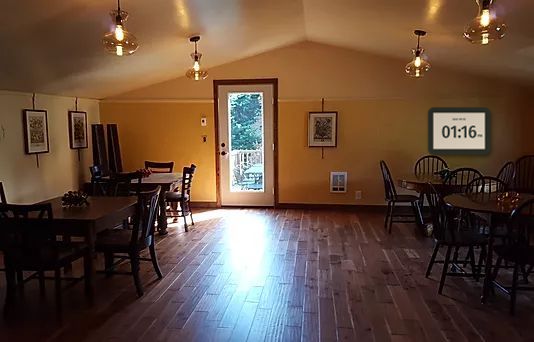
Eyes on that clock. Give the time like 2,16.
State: 1,16
